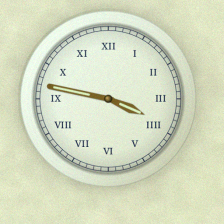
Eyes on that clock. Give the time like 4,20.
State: 3,47
